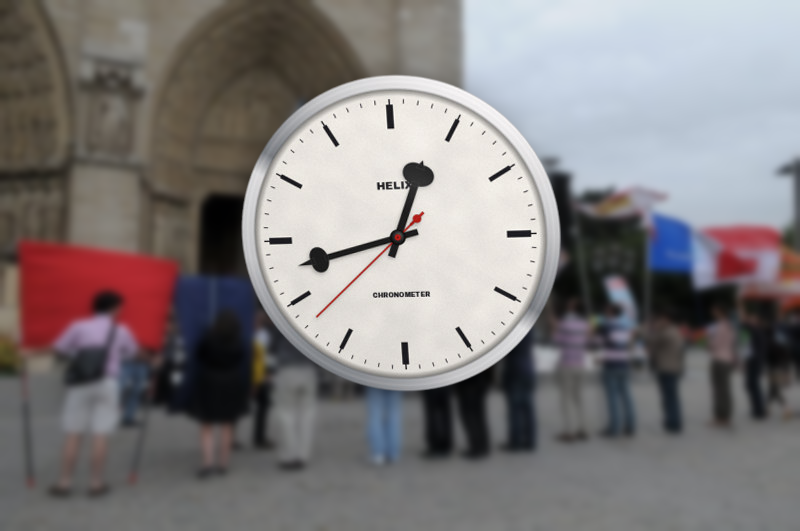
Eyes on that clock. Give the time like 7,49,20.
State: 12,42,38
